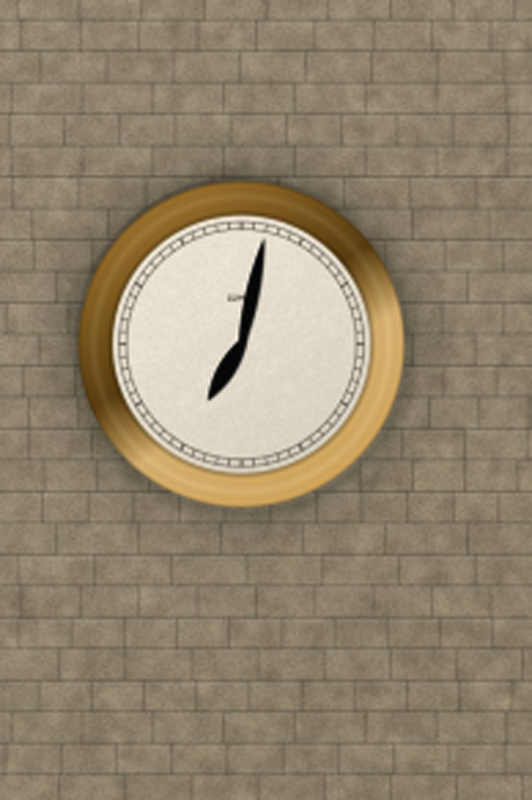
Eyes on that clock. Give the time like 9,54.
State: 7,02
